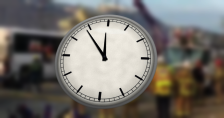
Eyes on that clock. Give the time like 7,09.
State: 11,54
